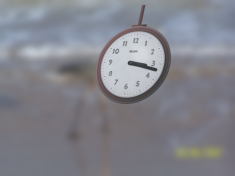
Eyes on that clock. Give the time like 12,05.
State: 3,17
